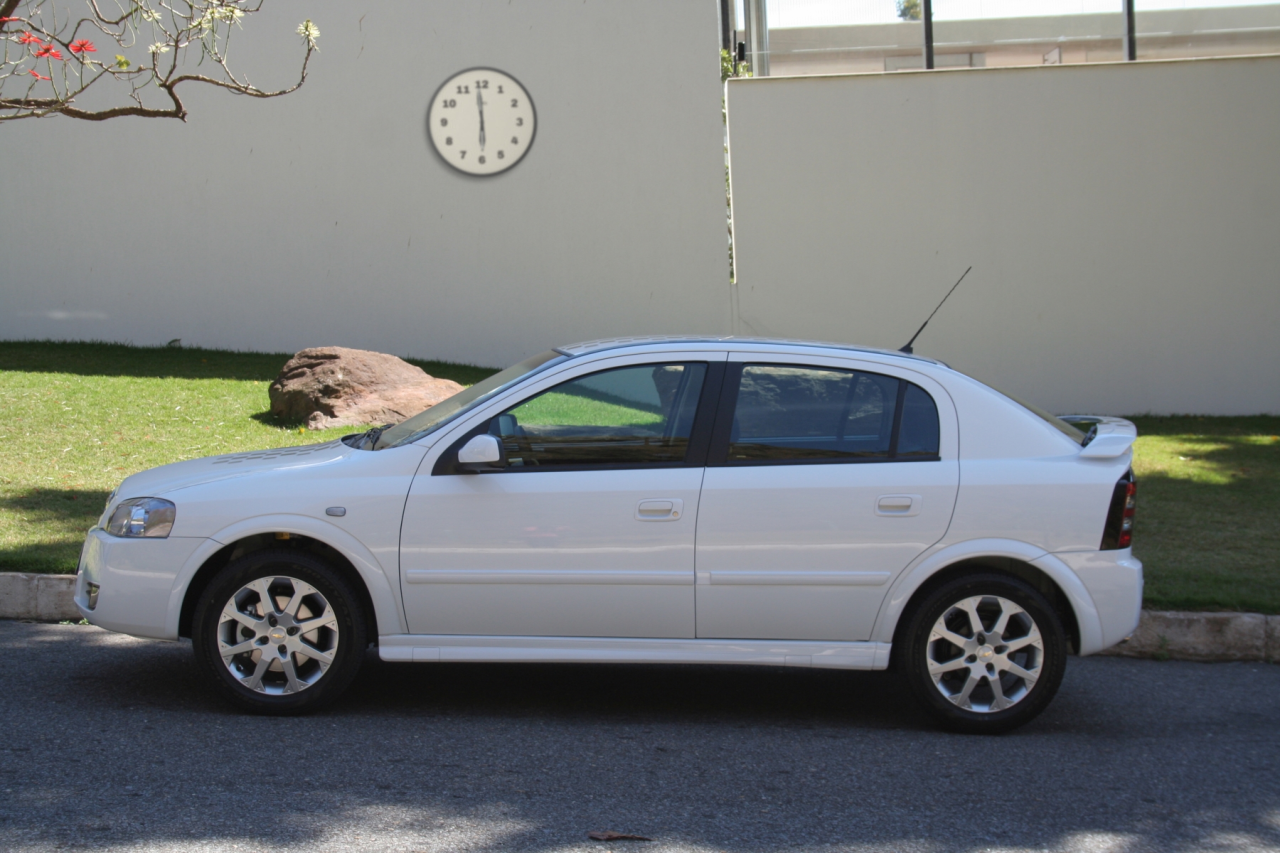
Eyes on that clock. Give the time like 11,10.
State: 5,59
